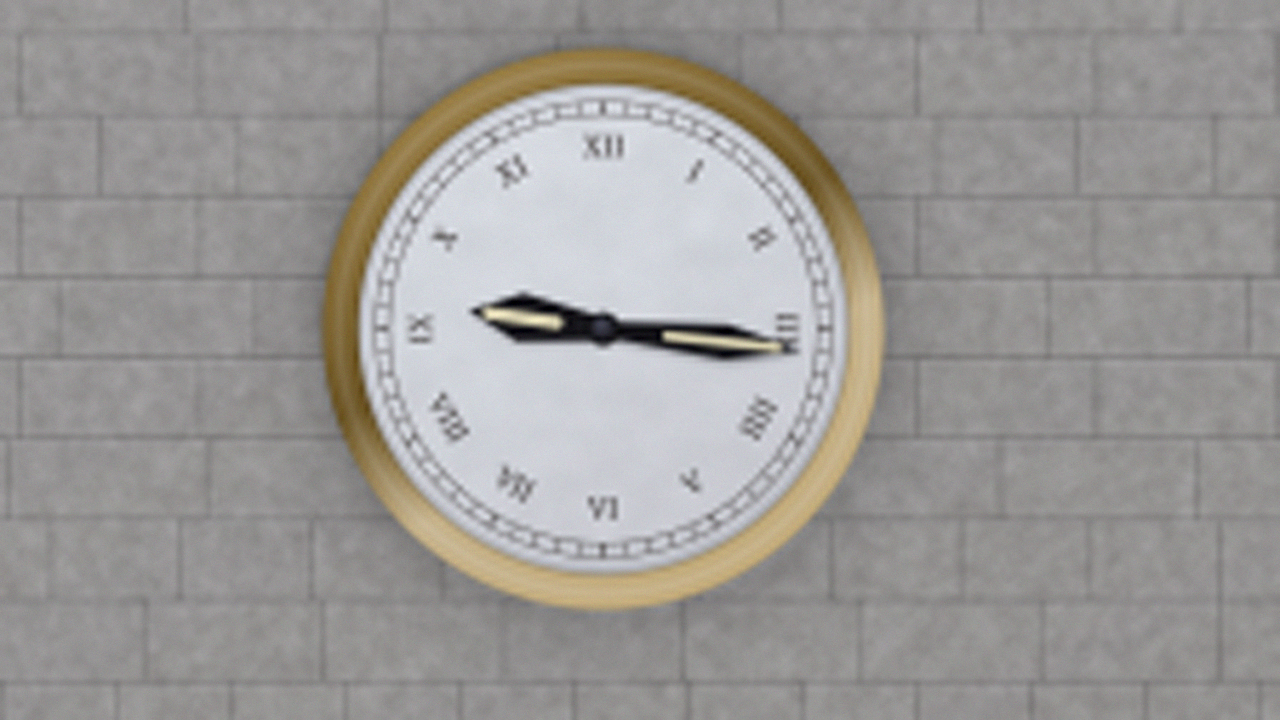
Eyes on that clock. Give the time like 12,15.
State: 9,16
